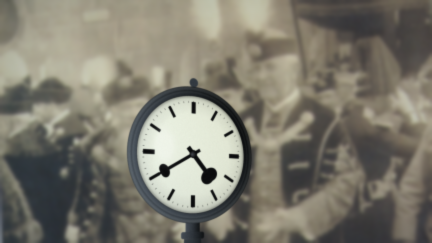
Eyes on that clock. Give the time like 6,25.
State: 4,40
